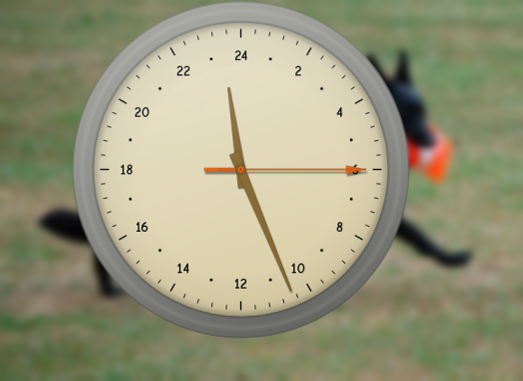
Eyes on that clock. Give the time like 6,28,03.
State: 23,26,15
